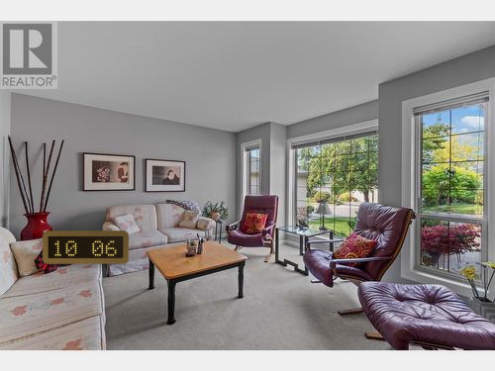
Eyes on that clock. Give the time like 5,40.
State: 10,06
